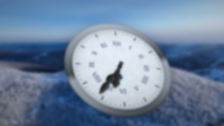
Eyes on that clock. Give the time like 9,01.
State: 6,36
